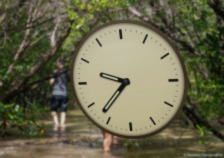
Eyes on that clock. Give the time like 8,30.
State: 9,37
